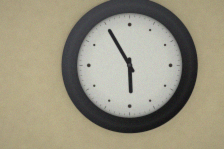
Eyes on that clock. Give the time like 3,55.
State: 5,55
